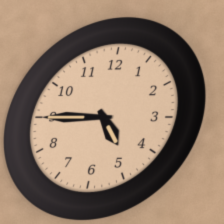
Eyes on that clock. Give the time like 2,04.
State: 4,45
